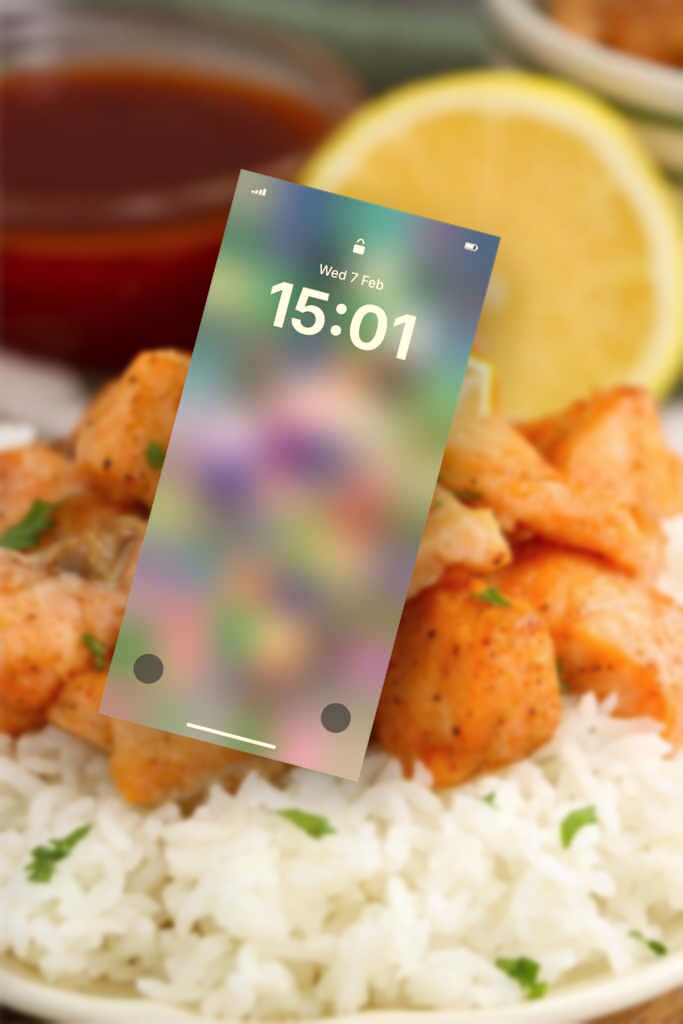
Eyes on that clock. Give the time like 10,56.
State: 15,01
